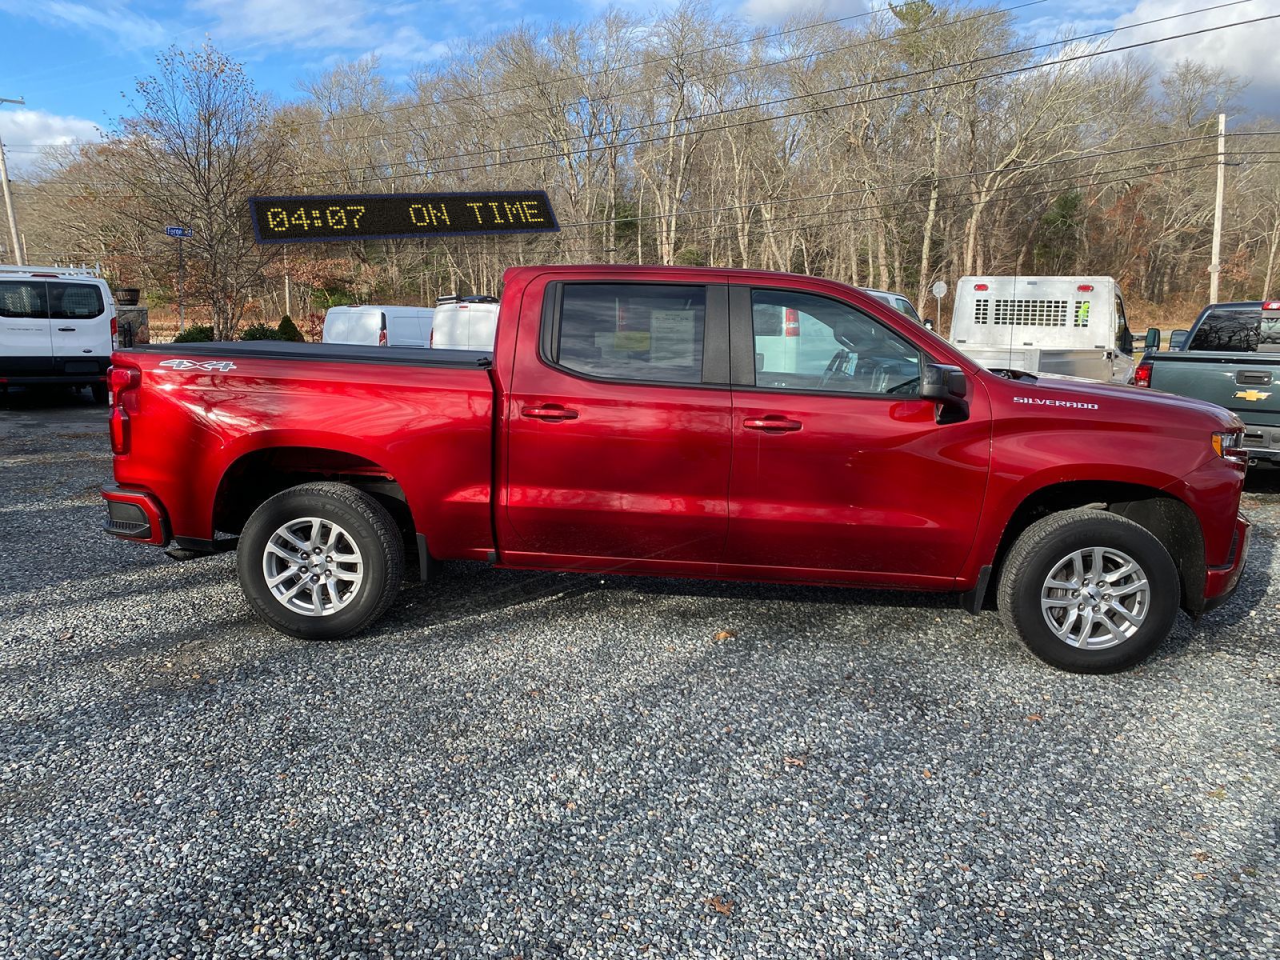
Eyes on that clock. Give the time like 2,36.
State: 4,07
